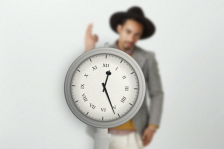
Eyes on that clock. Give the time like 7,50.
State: 12,26
